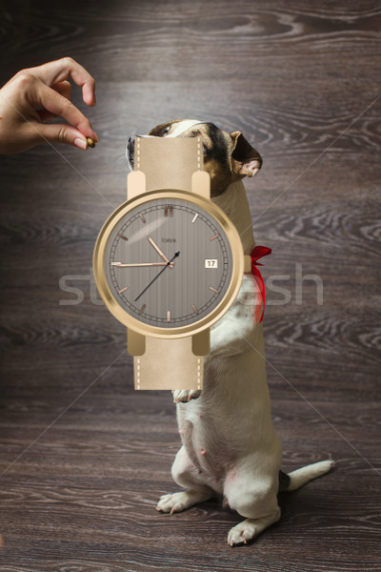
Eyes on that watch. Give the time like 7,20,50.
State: 10,44,37
